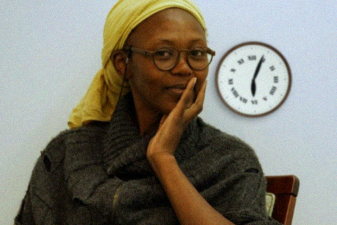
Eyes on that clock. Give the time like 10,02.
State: 6,04
